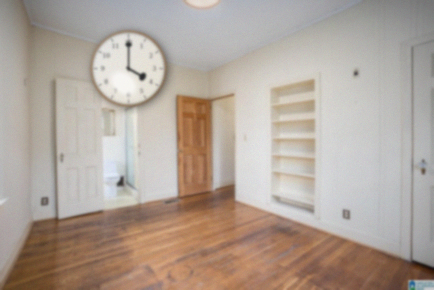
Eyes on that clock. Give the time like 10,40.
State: 4,00
